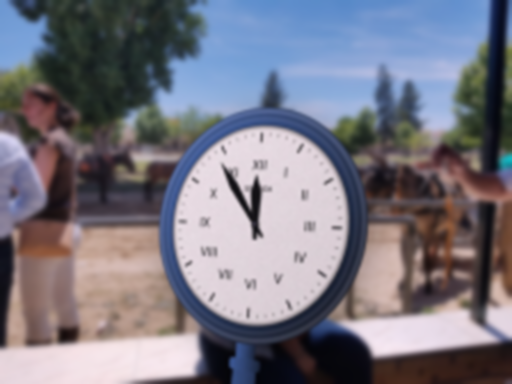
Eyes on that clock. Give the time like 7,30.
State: 11,54
